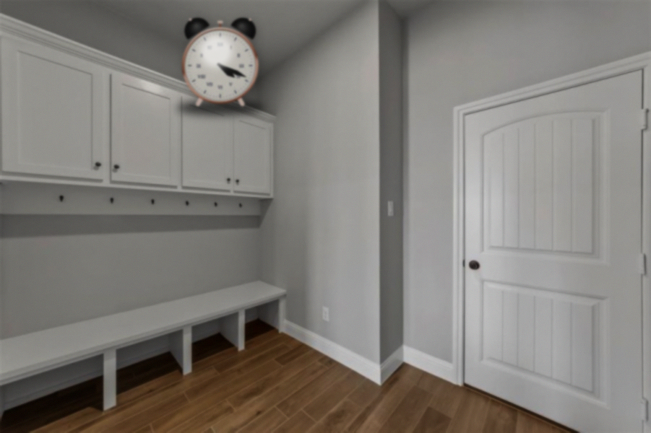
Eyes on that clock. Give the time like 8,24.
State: 4,19
